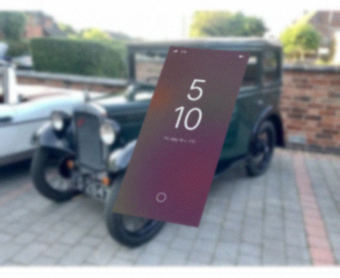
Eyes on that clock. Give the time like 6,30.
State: 5,10
